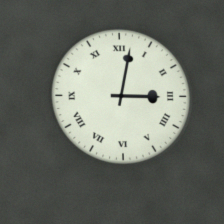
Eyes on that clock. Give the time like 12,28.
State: 3,02
